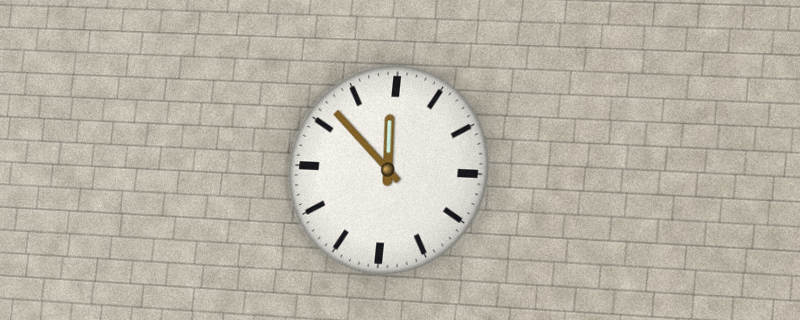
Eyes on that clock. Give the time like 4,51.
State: 11,52
